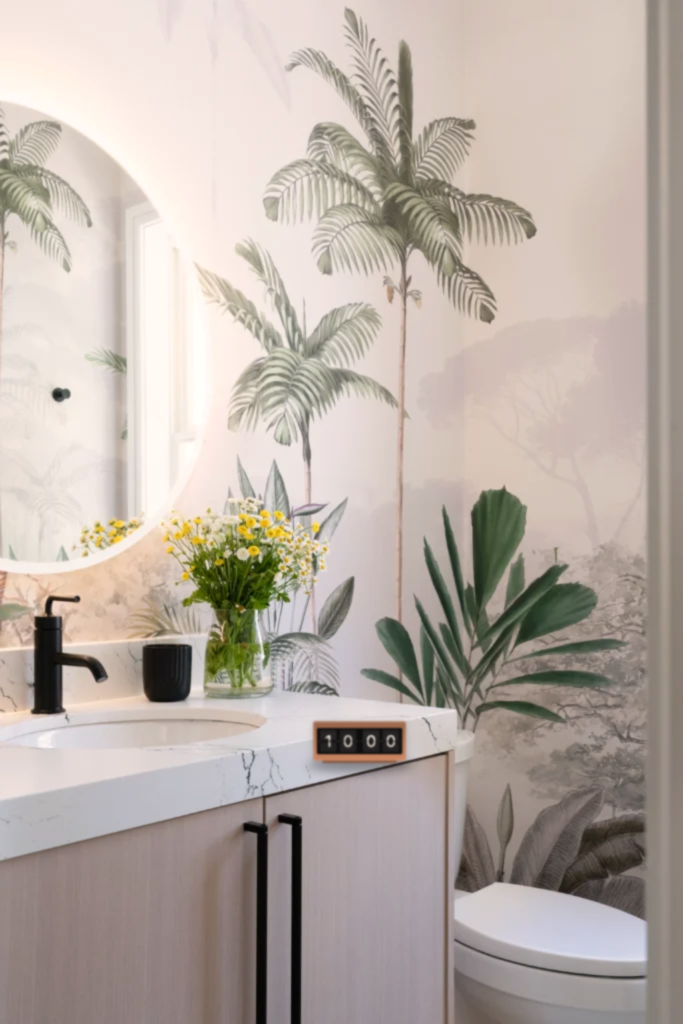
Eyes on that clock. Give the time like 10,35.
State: 10,00
